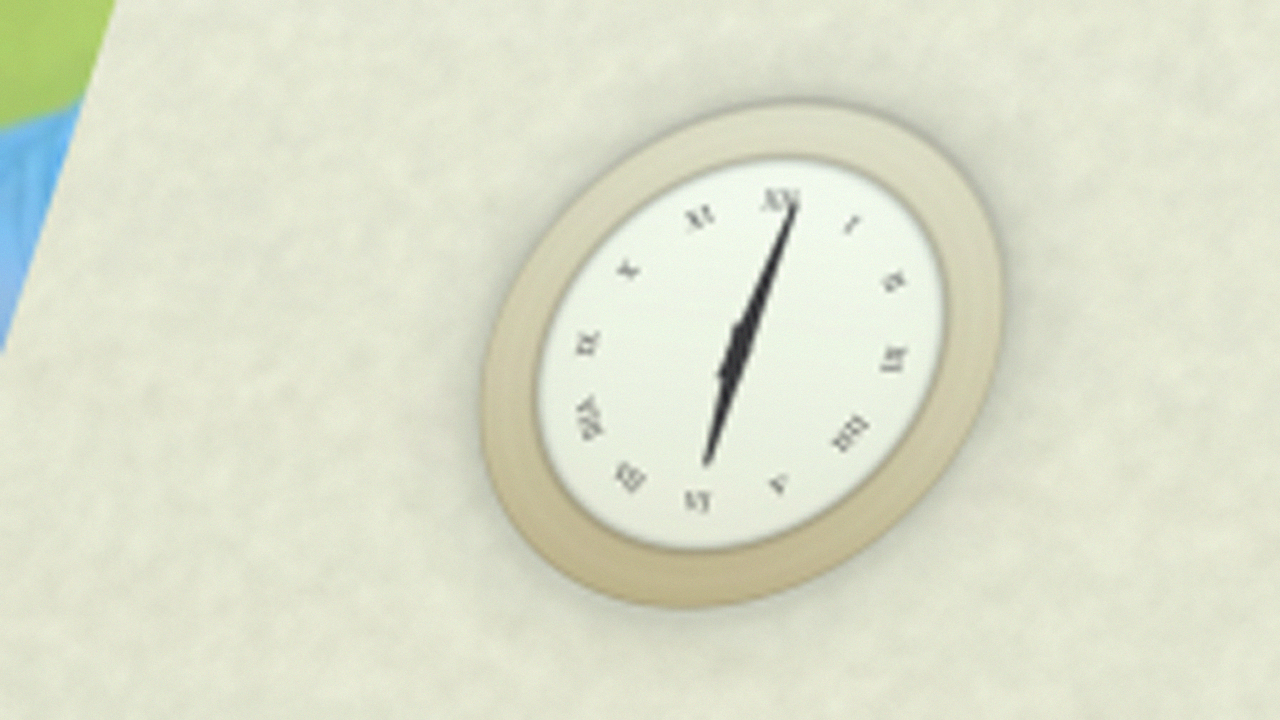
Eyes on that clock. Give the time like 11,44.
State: 6,01
